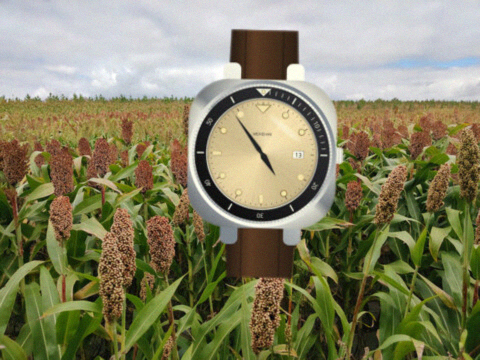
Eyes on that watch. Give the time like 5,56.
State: 4,54
